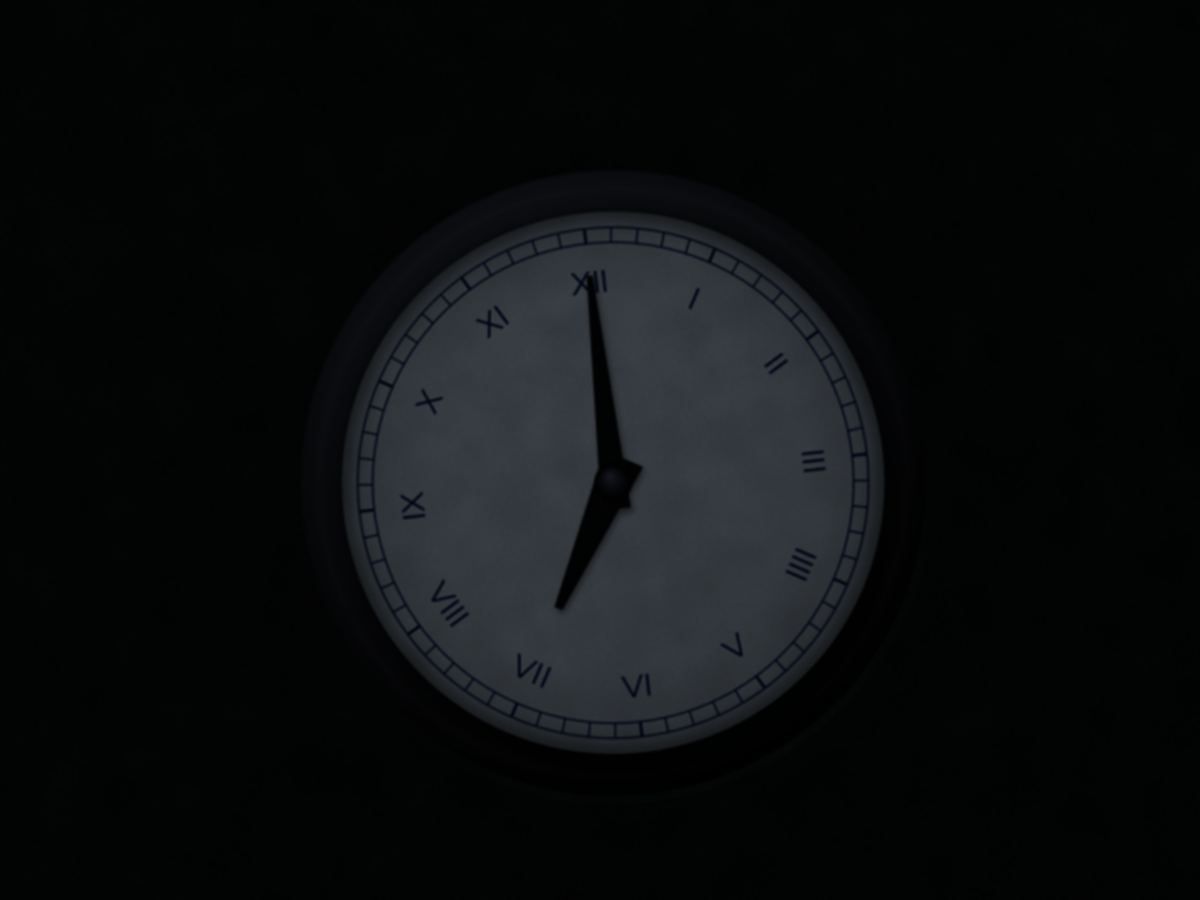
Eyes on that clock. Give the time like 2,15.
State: 7,00
